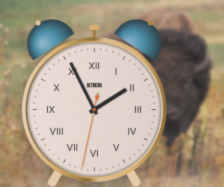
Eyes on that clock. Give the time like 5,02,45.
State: 1,55,32
